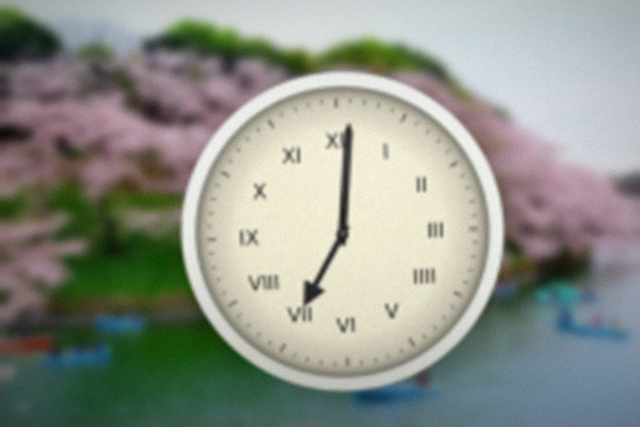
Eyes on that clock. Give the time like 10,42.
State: 7,01
